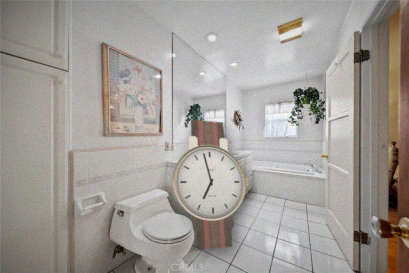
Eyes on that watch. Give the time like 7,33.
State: 6,58
